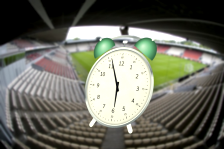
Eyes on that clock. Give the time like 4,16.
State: 5,56
